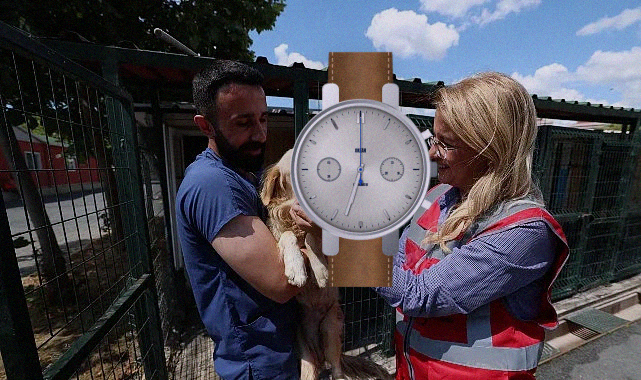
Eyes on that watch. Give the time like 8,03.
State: 6,33
